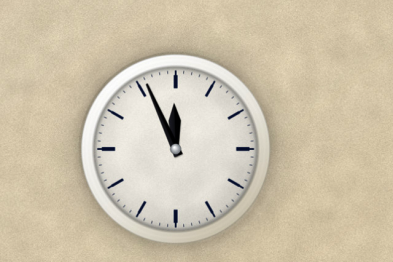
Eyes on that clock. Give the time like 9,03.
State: 11,56
